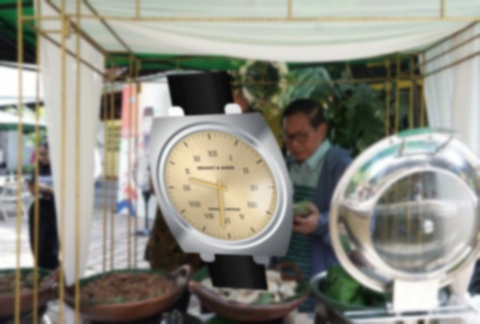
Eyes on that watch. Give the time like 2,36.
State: 9,31
